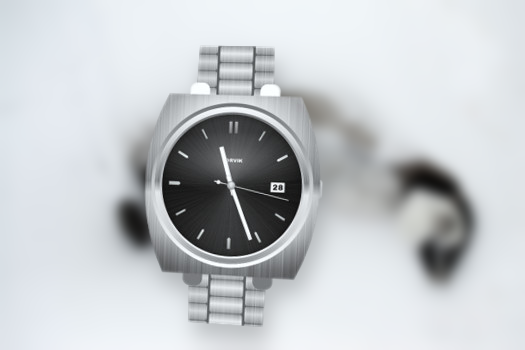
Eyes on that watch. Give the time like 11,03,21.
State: 11,26,17
